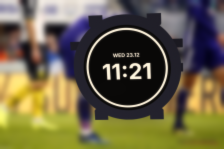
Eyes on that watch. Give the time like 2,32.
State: 11,21
